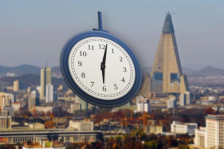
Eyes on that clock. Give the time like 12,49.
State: 6,02
